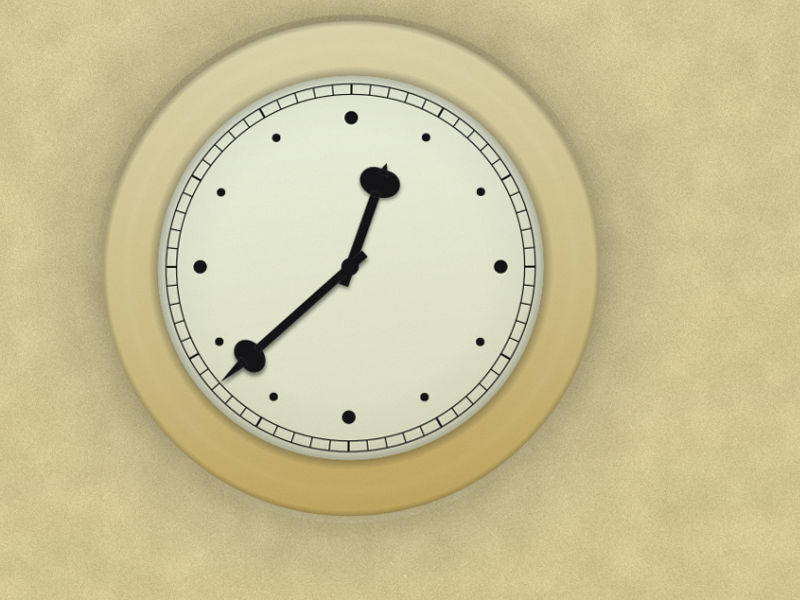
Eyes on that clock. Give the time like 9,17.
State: 12,38
